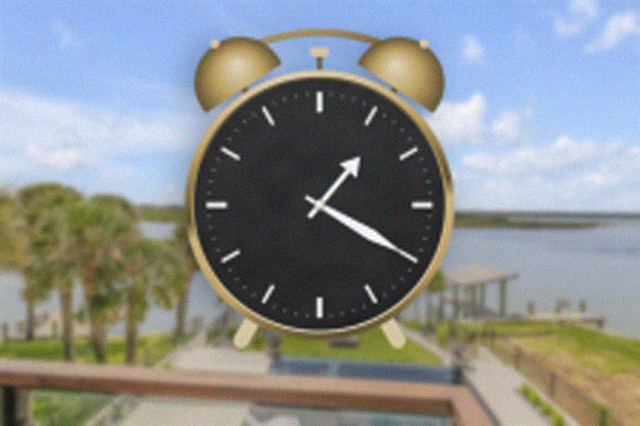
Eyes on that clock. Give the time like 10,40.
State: 1,20
